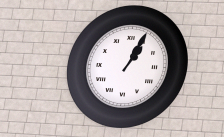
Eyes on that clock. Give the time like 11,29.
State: 1,04
